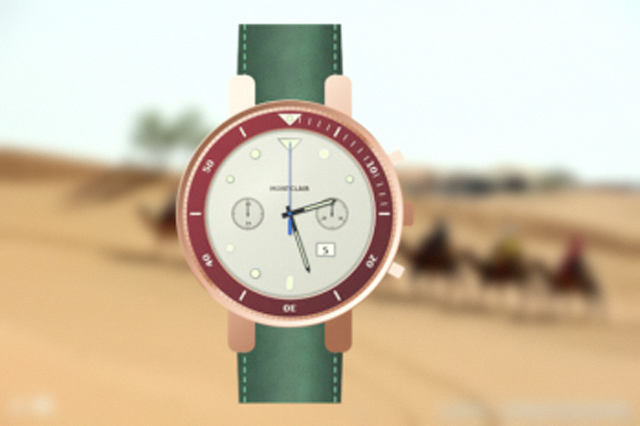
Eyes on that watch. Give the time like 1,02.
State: 2,27
